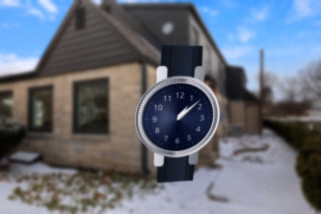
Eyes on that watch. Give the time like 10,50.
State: 1,08
